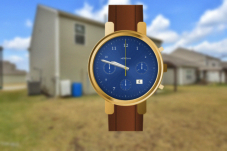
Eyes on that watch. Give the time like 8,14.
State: 9,48
